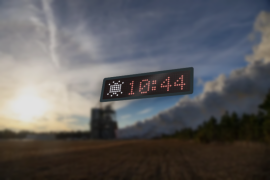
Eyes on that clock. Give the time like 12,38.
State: 10,44
